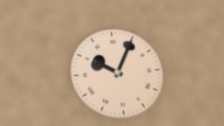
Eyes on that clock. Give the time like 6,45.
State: 10,05
